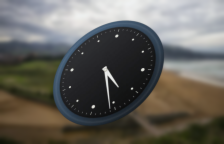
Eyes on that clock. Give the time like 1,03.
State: 4,26
